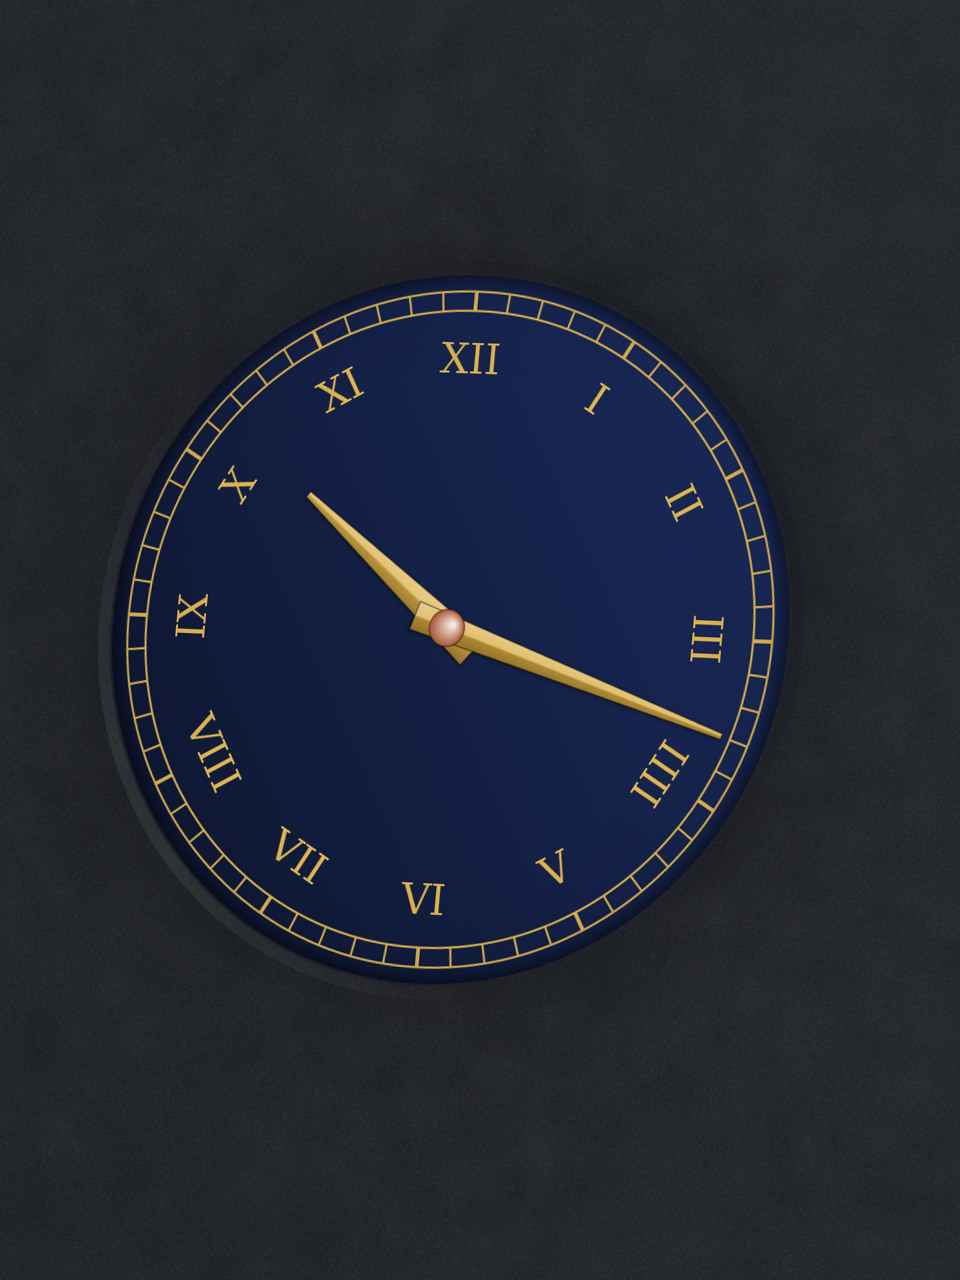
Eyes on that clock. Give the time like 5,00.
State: 10,18
